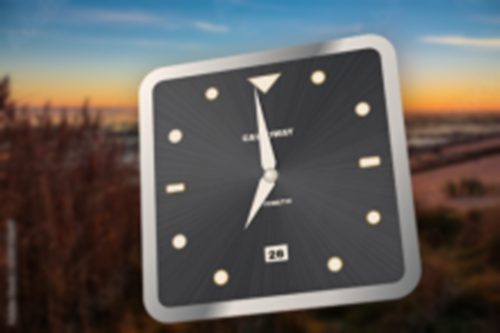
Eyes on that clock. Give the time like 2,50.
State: 6,59
